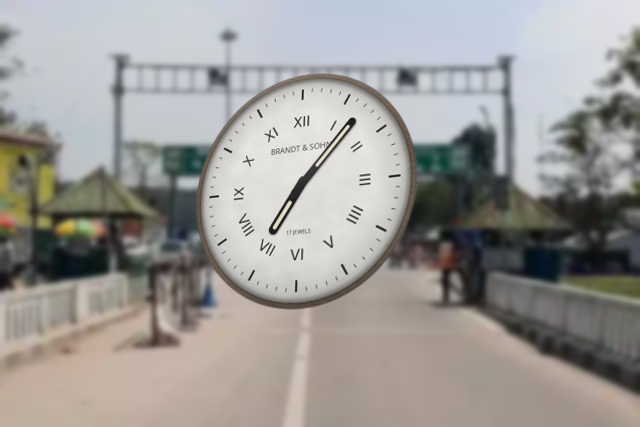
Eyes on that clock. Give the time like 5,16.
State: 7,07
